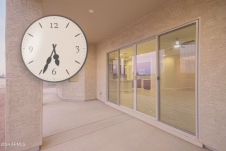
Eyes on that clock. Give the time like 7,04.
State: 5,34
